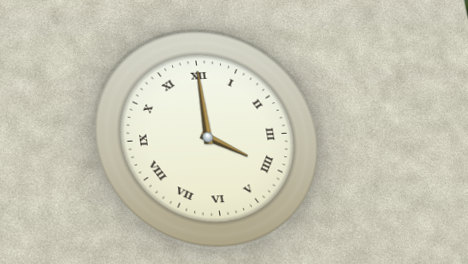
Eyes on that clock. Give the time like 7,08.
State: 4,00
